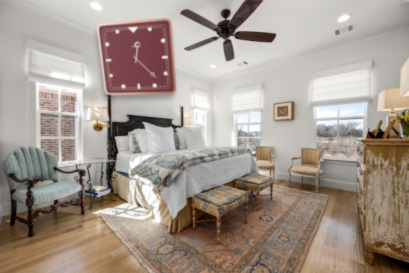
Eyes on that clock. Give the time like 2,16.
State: 12,23
